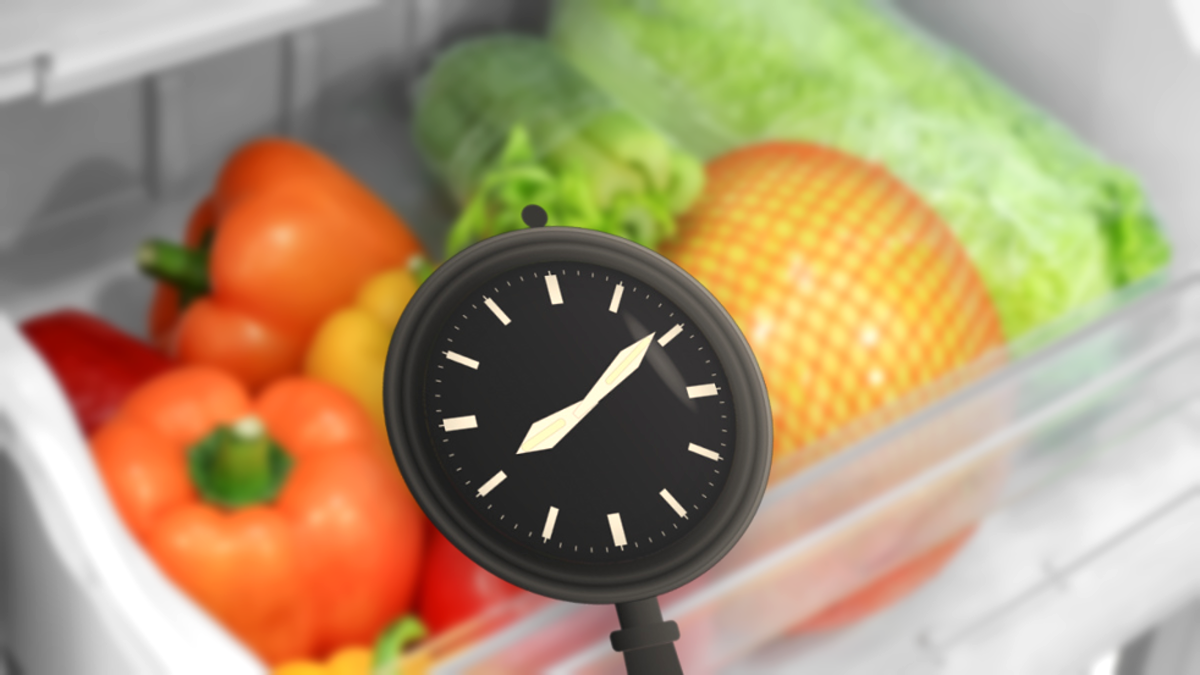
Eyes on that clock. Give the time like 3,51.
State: 8,09
